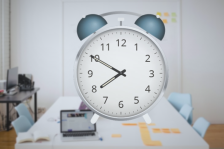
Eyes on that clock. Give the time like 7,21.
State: 7,50
